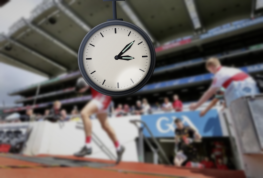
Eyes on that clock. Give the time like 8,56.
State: 3,08
